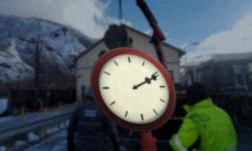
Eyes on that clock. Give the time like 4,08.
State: 2,11
